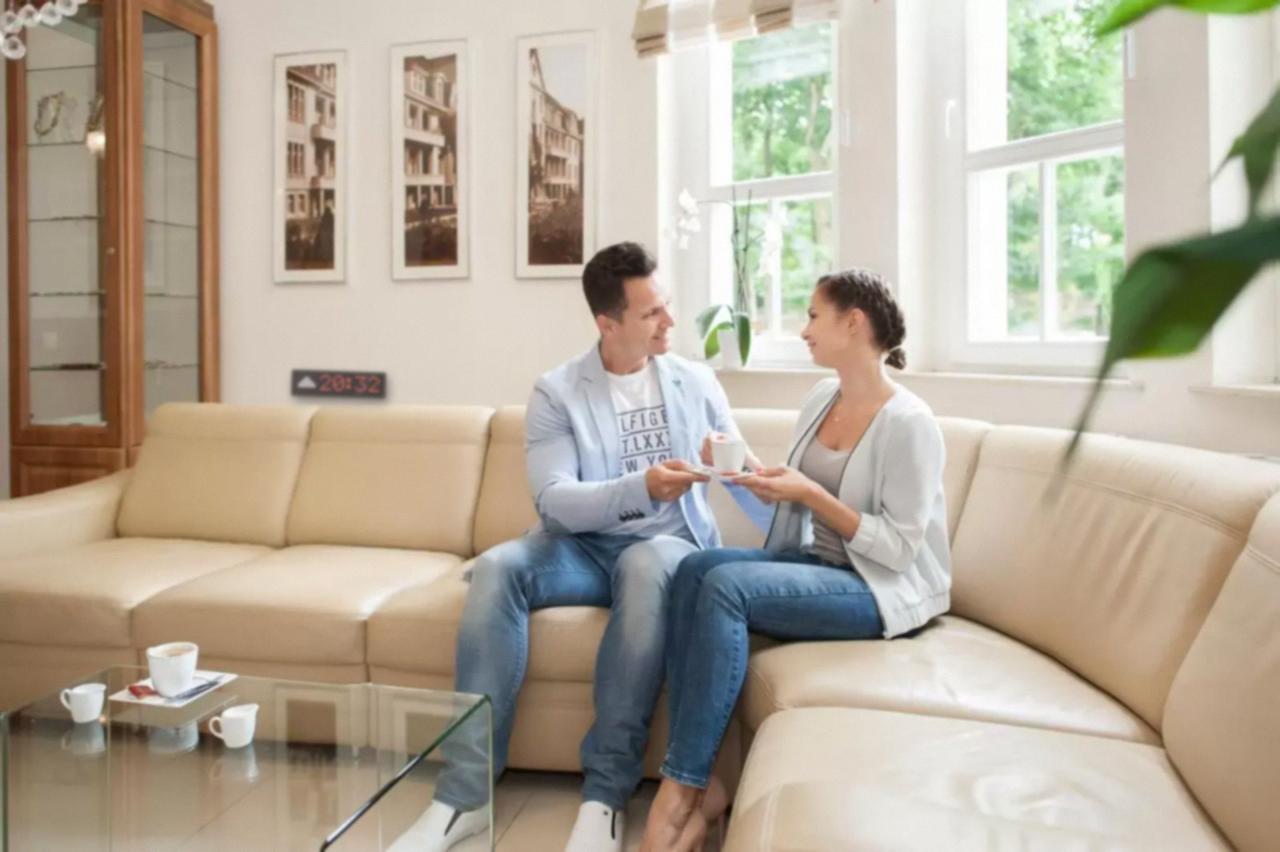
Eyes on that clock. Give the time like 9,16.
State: 20,32
